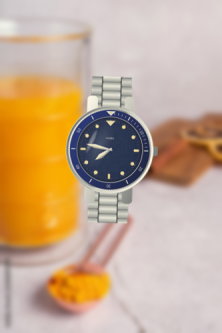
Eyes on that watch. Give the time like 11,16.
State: 7,47
